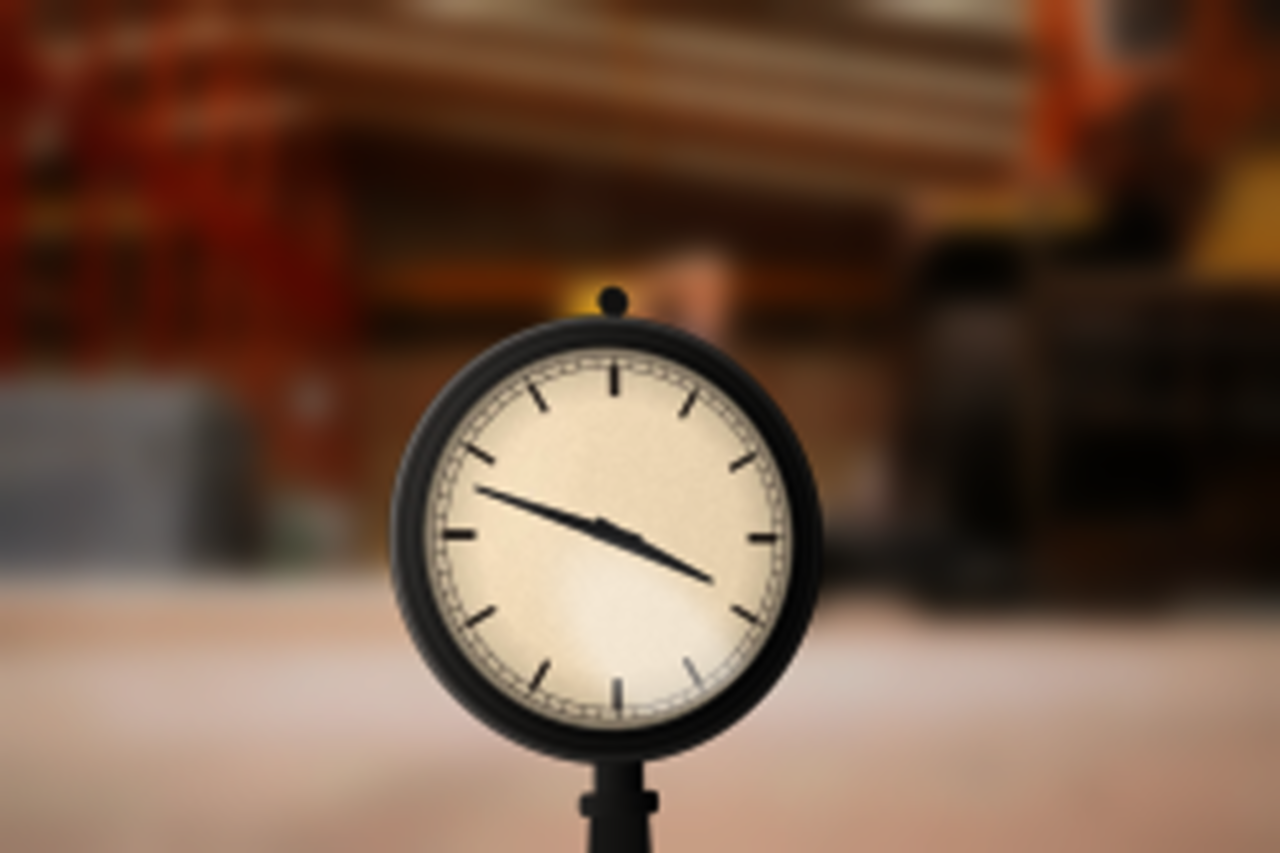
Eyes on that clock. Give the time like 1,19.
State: 3,48
